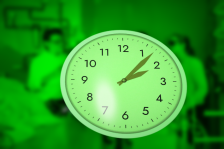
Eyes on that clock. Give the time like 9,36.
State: 2,07
